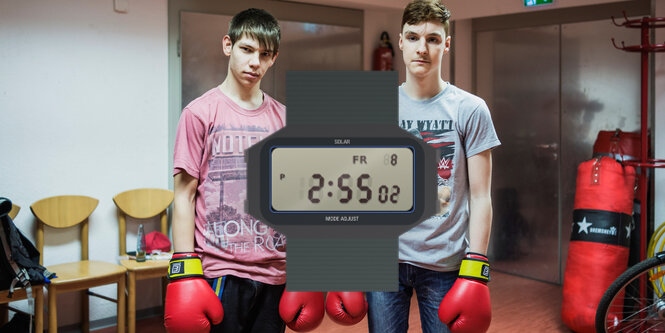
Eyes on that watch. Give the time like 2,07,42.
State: 2,55,02
